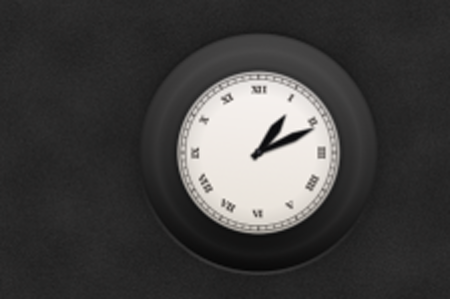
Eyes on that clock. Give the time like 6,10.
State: 1,11
